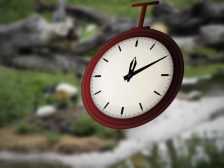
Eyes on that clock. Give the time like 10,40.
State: 12,10
